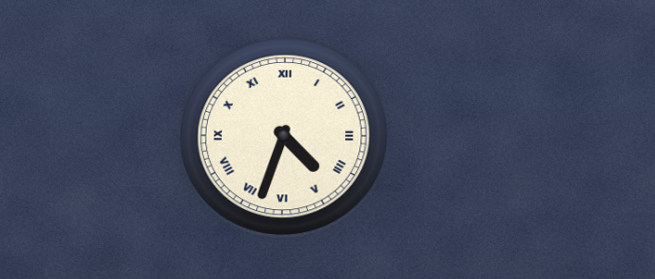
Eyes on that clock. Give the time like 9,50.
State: 4,33
